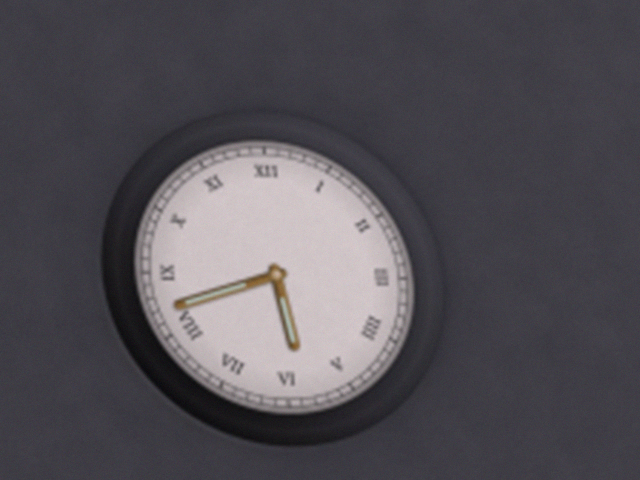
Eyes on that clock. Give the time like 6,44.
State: 5,42
